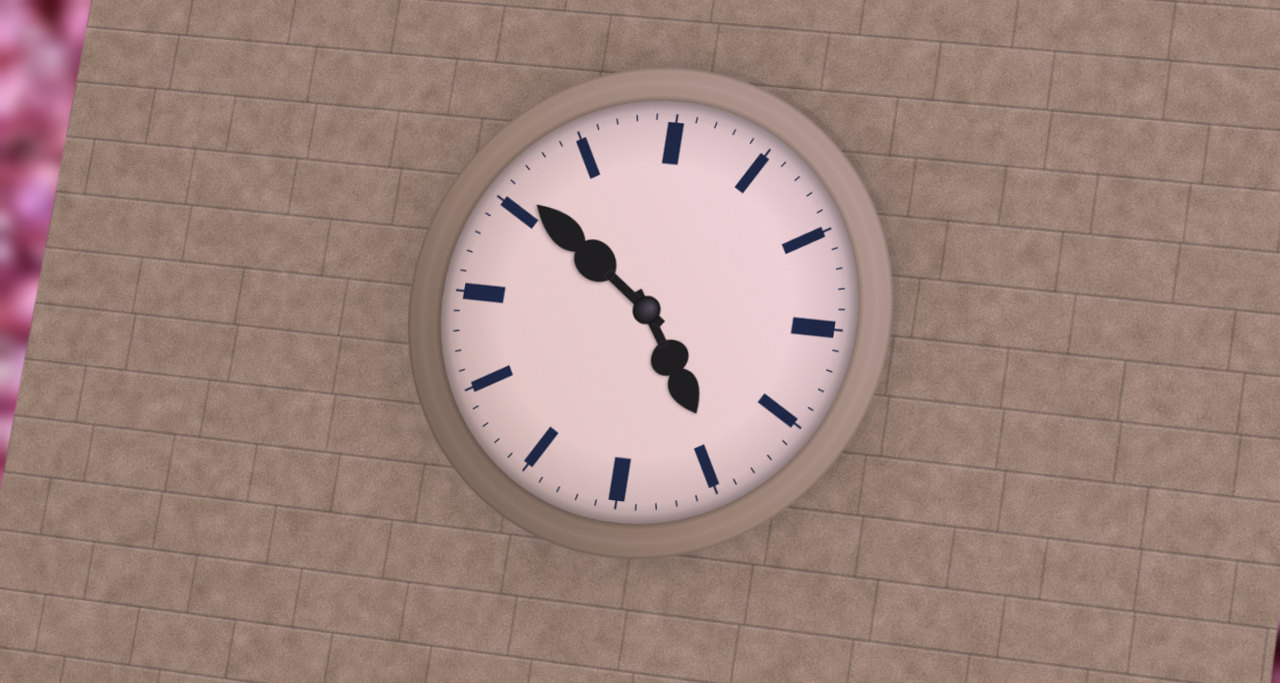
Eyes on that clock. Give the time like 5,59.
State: 4,51
